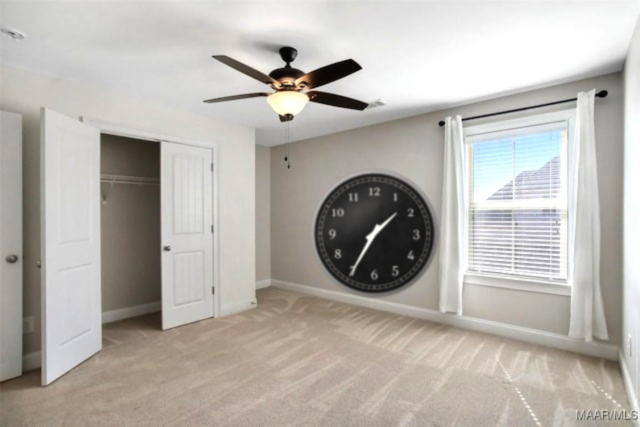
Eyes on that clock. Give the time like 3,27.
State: 1,35
